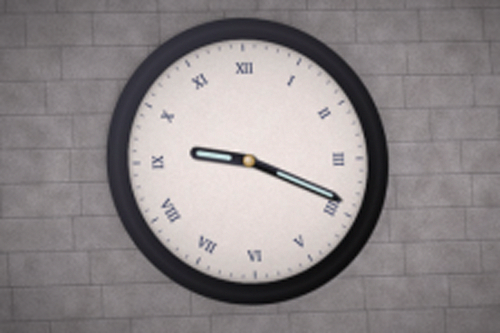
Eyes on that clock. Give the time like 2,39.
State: 9,19
